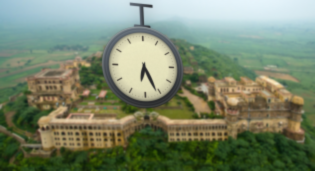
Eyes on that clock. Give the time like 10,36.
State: 6,26
